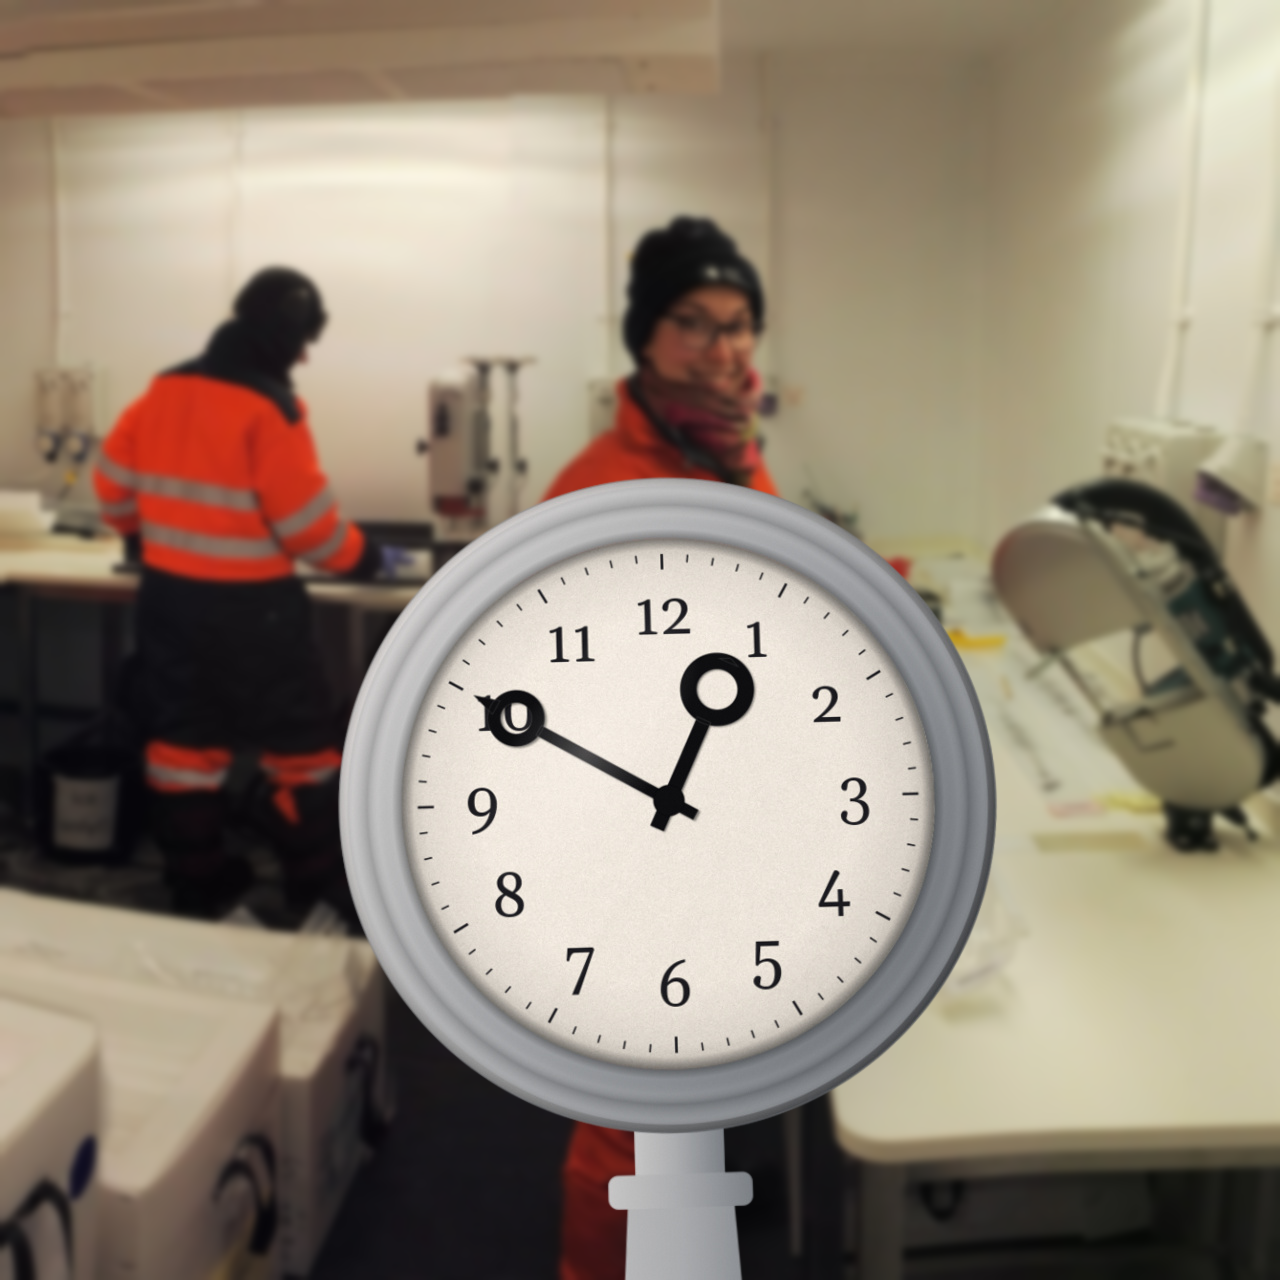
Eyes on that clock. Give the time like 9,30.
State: 12,50
